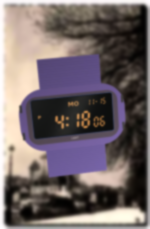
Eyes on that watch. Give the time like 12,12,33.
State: 4,18,06
